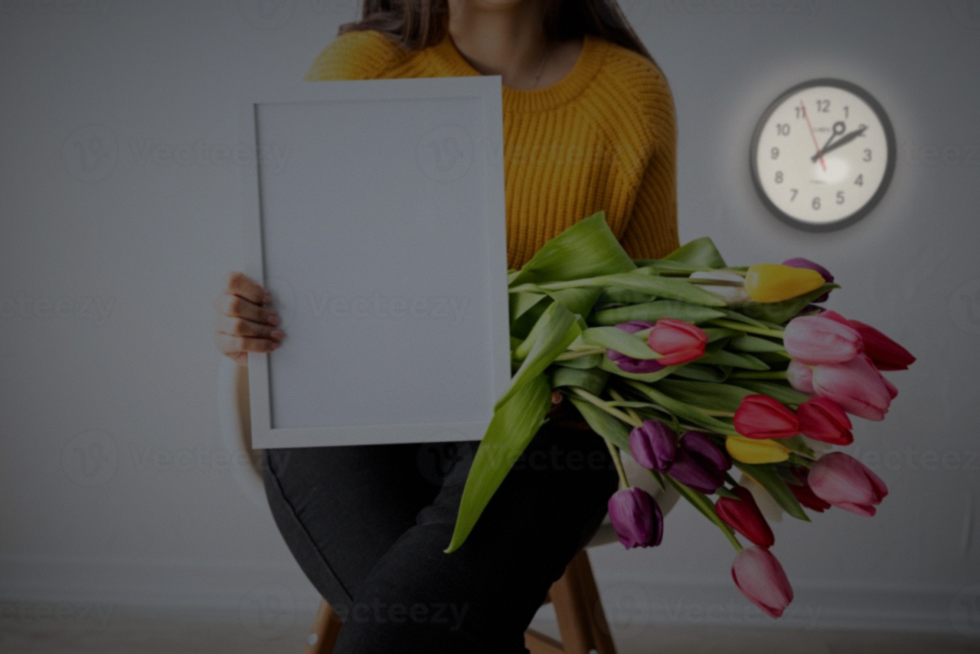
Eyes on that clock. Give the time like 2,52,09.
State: 1,09,56
